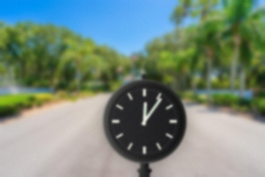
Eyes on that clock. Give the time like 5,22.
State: 12,06
